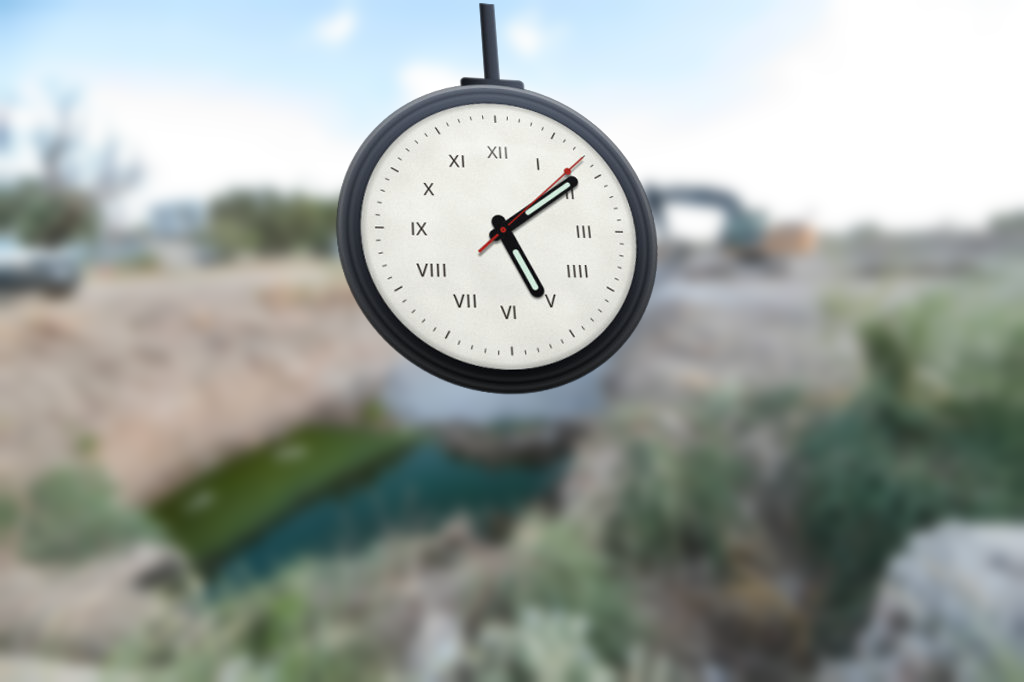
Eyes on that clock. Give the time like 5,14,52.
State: 5,09,08
